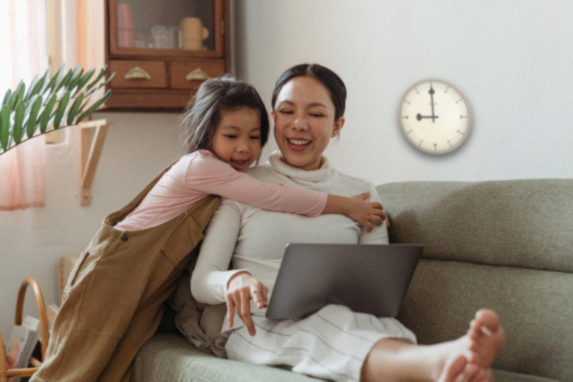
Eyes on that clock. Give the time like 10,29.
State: 9,00
